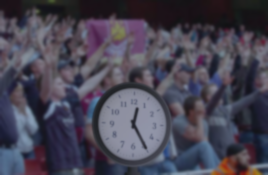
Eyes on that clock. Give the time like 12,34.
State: 12,25
